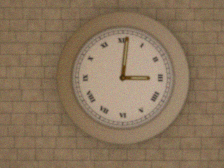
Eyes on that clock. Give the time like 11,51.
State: 3,01
